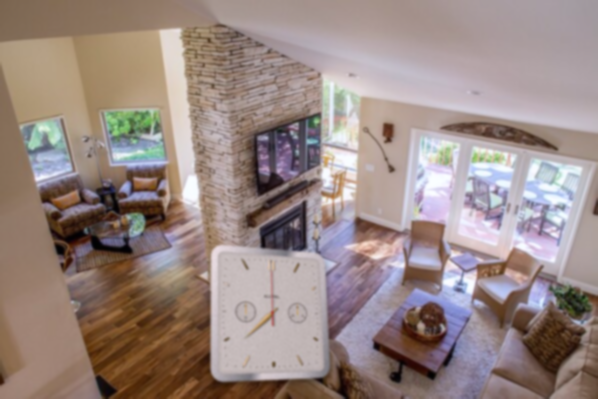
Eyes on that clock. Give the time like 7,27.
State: 7,38
